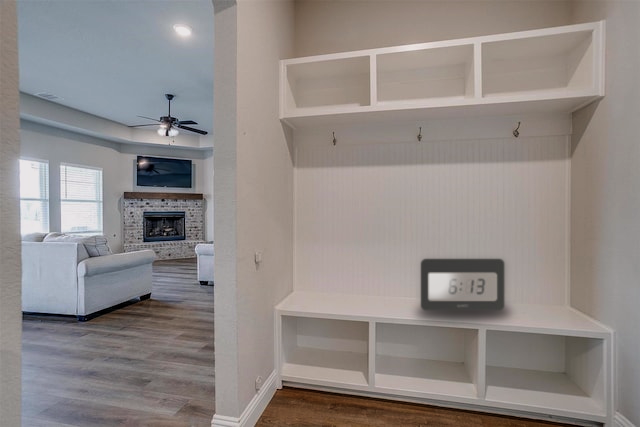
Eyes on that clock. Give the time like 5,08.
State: 6,13
